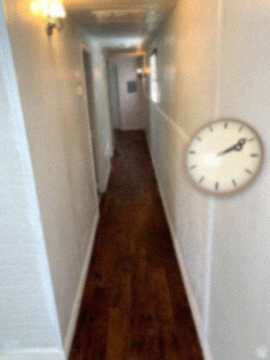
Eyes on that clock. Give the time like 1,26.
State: 2,09
